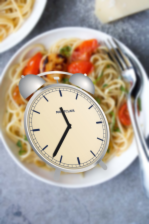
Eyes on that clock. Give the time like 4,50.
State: 11,37
